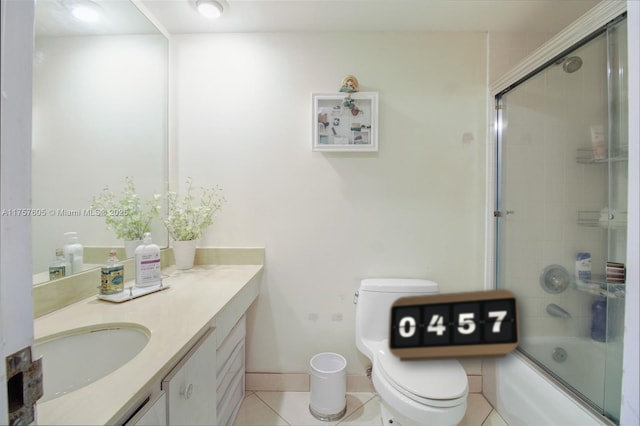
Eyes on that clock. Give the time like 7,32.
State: 4,57
